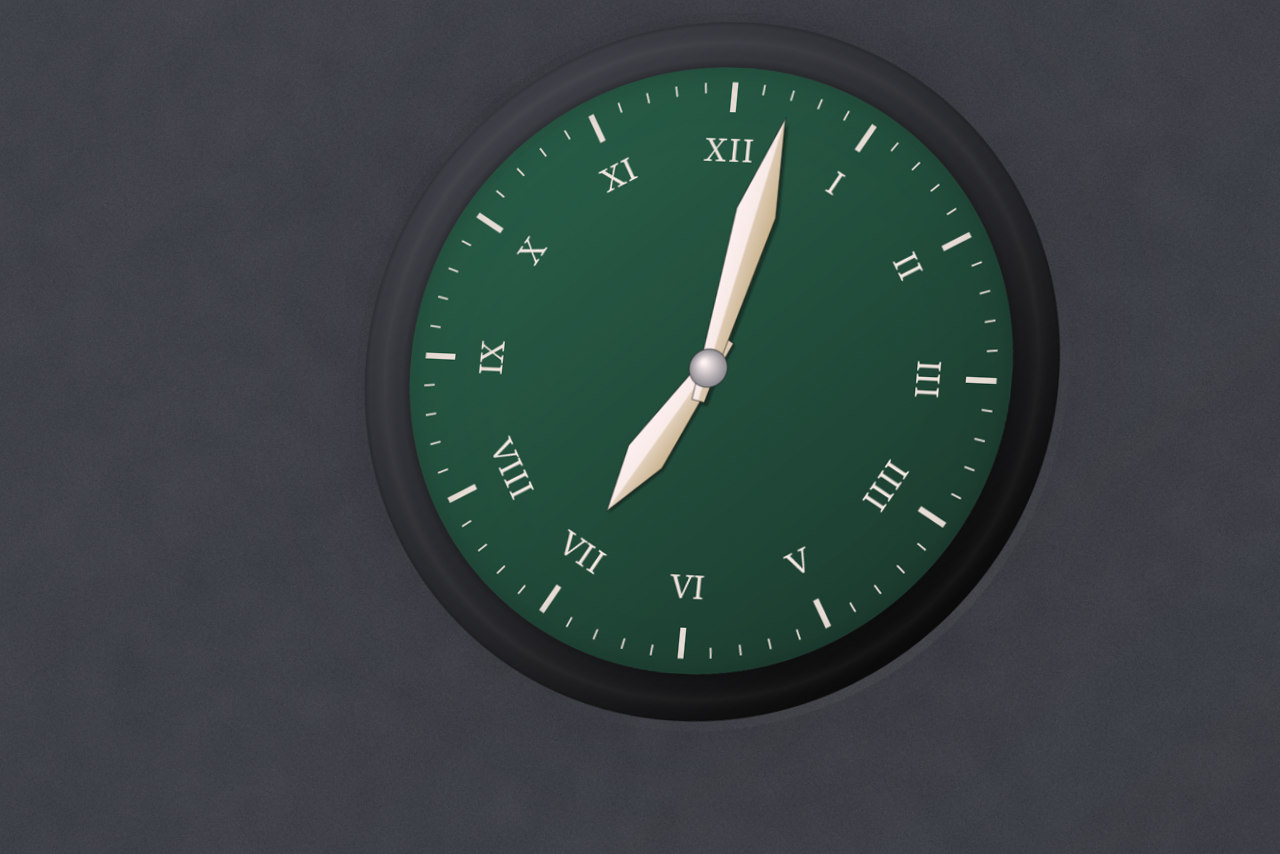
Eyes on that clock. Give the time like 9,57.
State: 7,02
